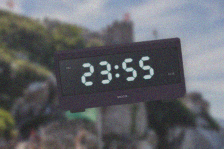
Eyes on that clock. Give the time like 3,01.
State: 23,55
